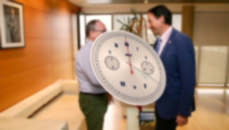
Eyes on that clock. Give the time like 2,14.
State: 4,20
